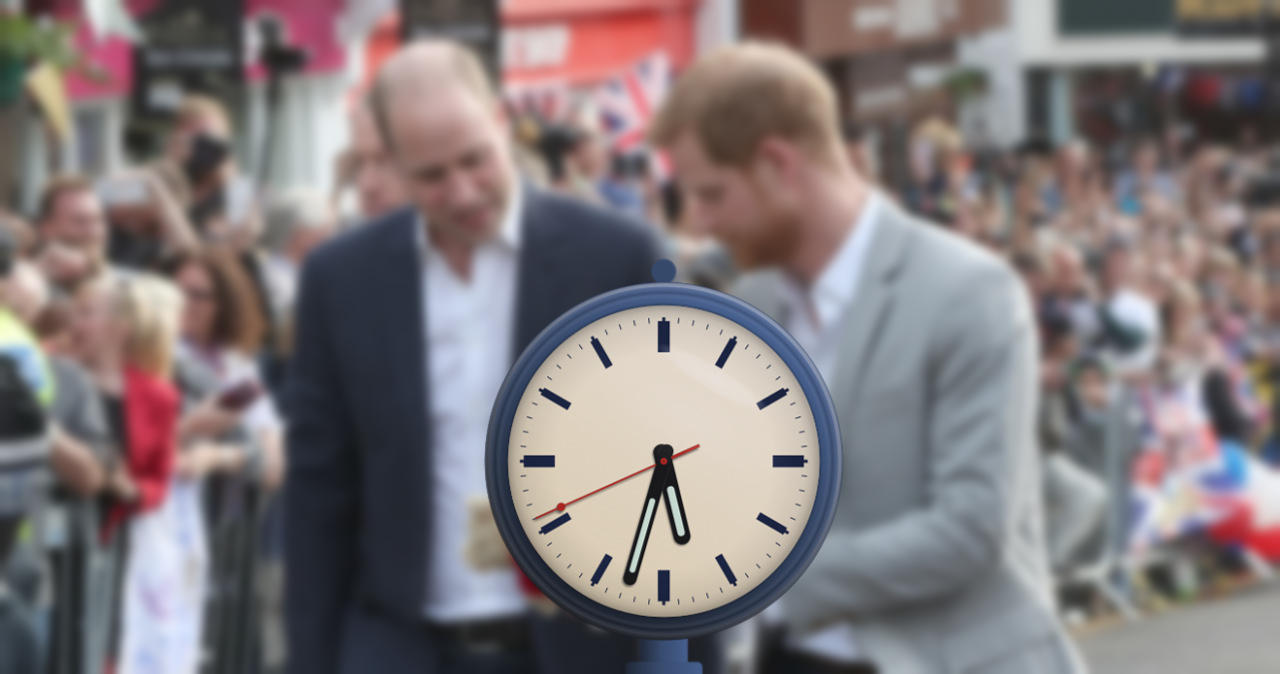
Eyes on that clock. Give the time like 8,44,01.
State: 5,32,41
